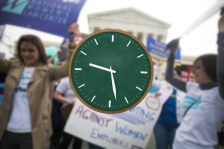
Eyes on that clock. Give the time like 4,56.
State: 9,28
